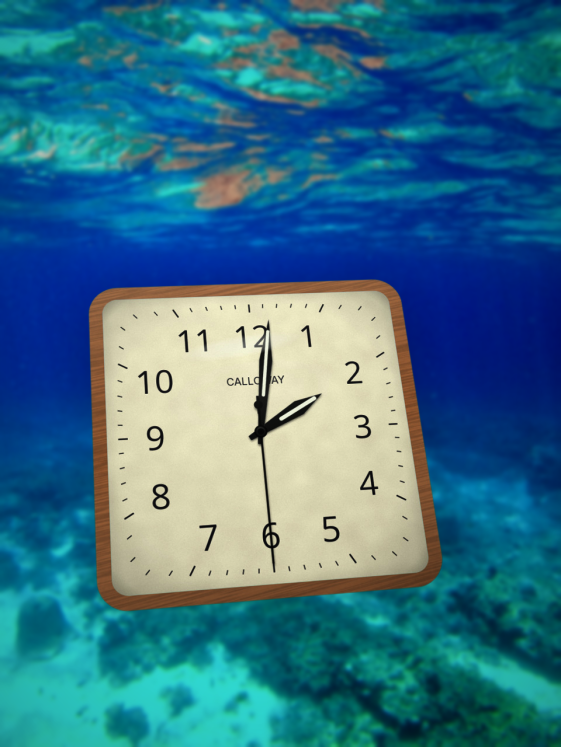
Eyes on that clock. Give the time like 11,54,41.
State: 2,01,30
